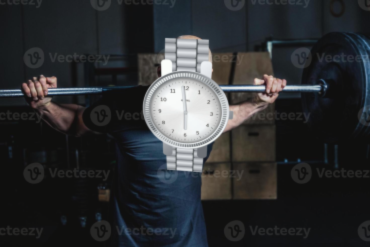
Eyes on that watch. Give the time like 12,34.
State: 5,59
